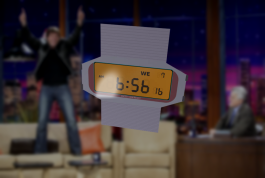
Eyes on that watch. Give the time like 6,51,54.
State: 6,56,16
